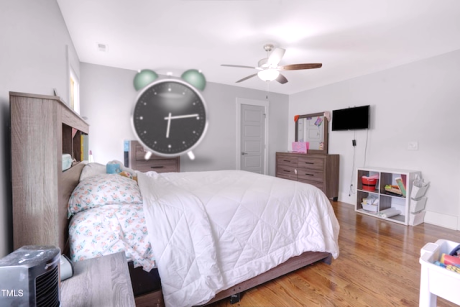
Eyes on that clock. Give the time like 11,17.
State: 6,14
